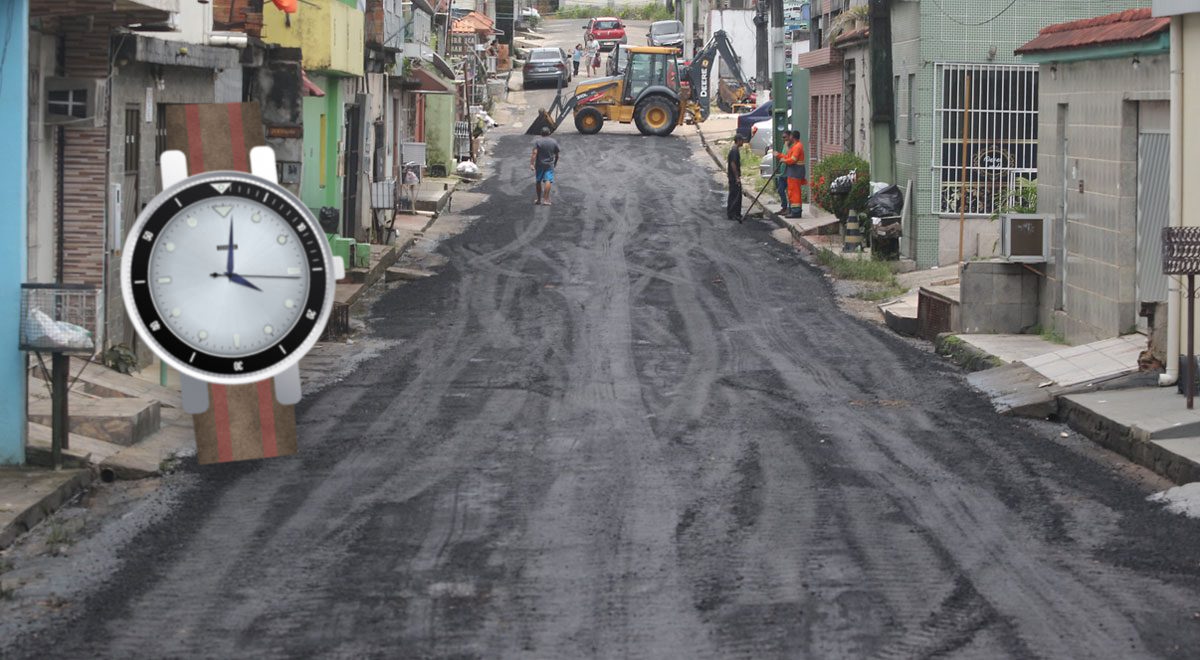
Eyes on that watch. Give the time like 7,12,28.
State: 4,01,16
